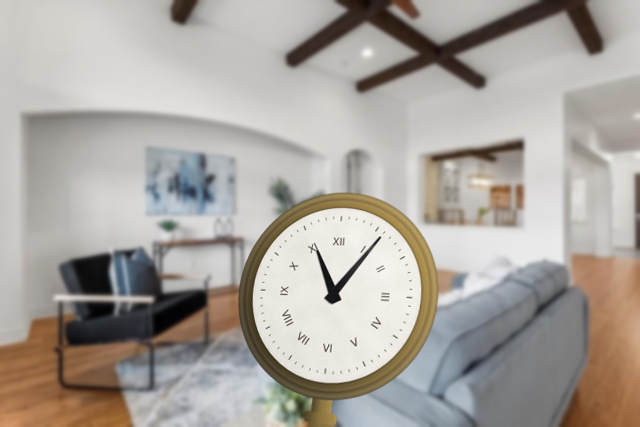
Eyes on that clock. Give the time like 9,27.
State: 11,06
